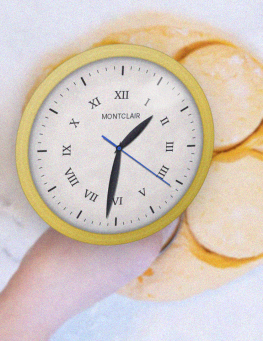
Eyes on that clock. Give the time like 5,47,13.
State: 1,31,21
